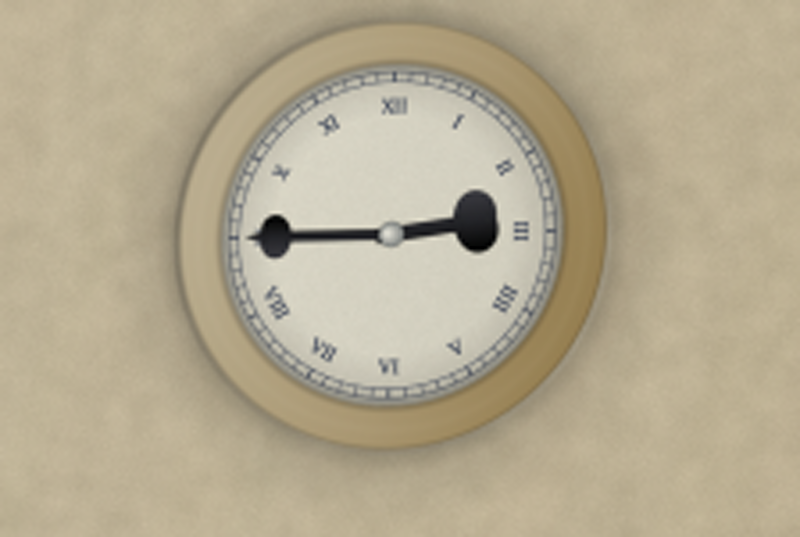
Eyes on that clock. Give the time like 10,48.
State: 2,45
